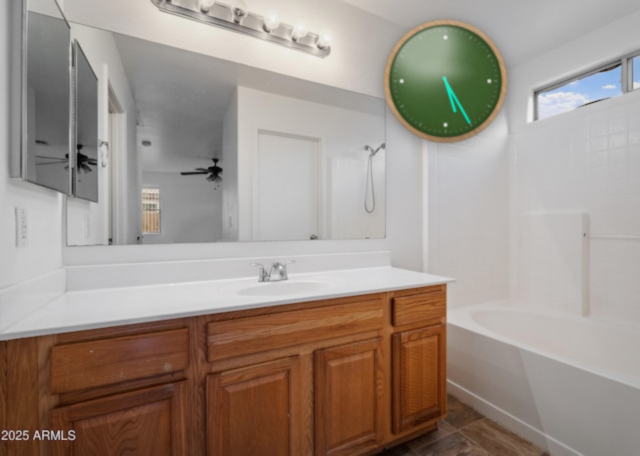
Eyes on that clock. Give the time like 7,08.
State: 5,25
